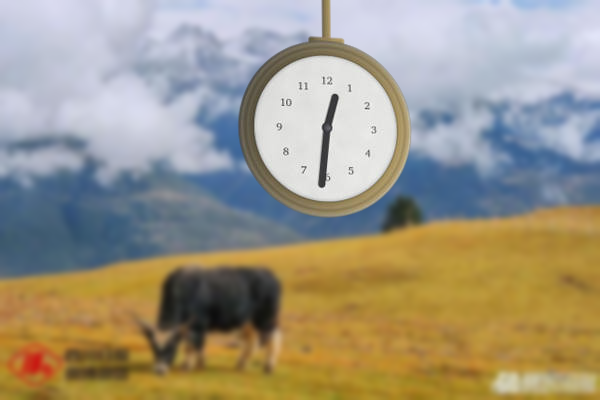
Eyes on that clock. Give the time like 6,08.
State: 12,31
